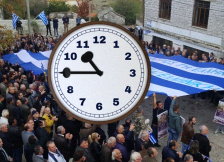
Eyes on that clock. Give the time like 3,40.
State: 10,45
